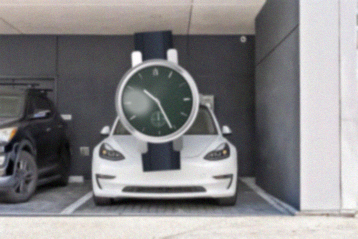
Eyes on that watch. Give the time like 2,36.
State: 10,26
